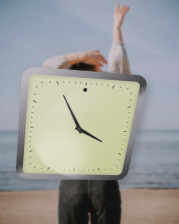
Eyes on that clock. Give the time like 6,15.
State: 3,55
